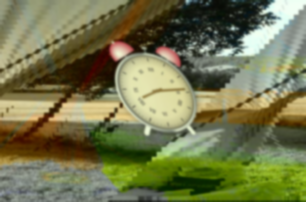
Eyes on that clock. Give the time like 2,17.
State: 8,14
